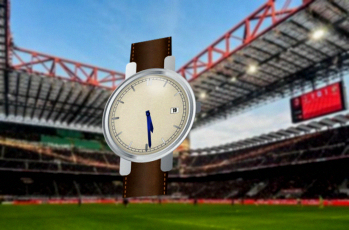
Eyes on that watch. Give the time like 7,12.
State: 5,29
